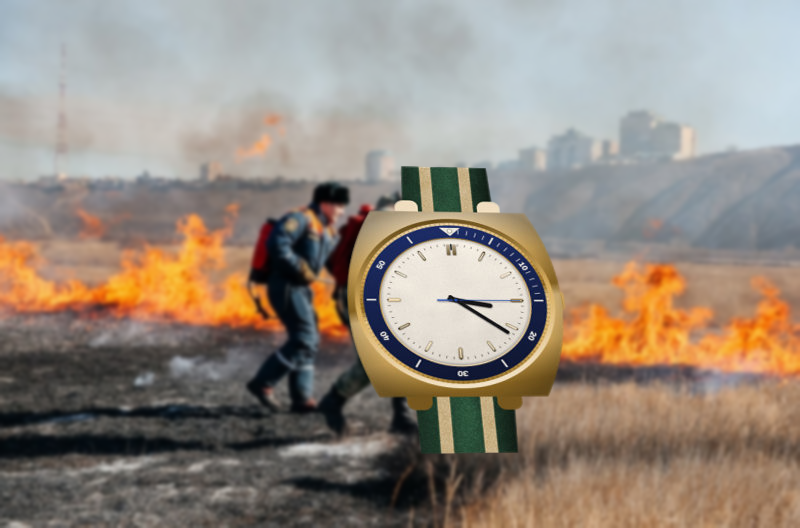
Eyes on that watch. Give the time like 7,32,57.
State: 3,21,15
